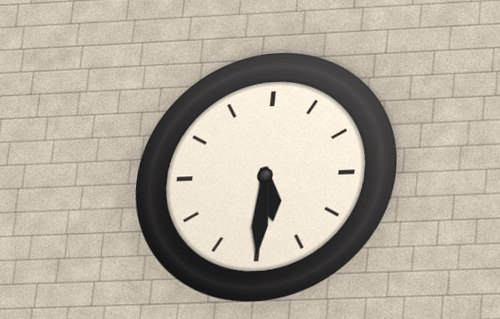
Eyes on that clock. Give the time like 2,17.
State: 5,30
